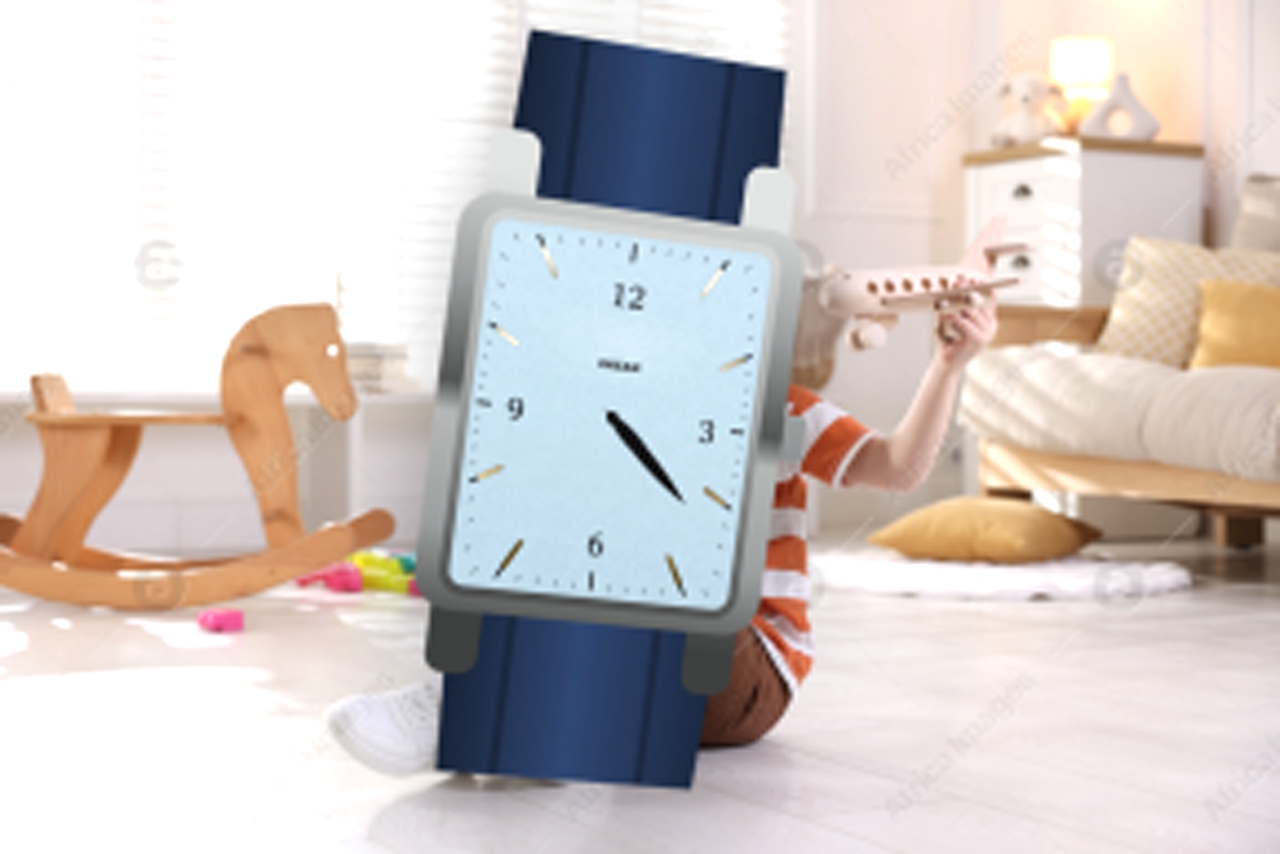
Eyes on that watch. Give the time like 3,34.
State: 4,22
